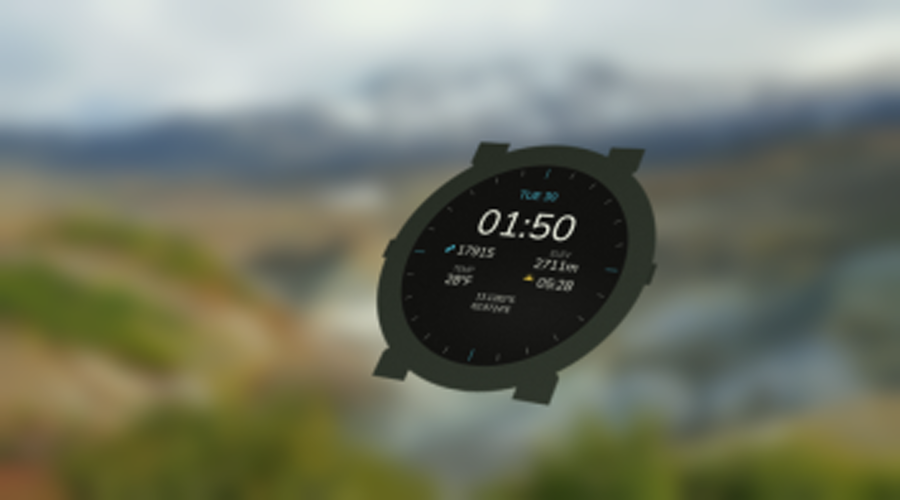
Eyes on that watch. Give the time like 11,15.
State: 1,50
